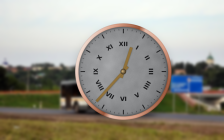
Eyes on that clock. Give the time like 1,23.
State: 12,37
